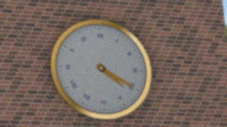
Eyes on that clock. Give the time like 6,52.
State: 4,20
